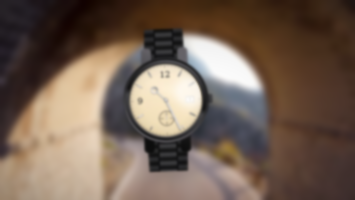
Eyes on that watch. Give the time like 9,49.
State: 10,26
